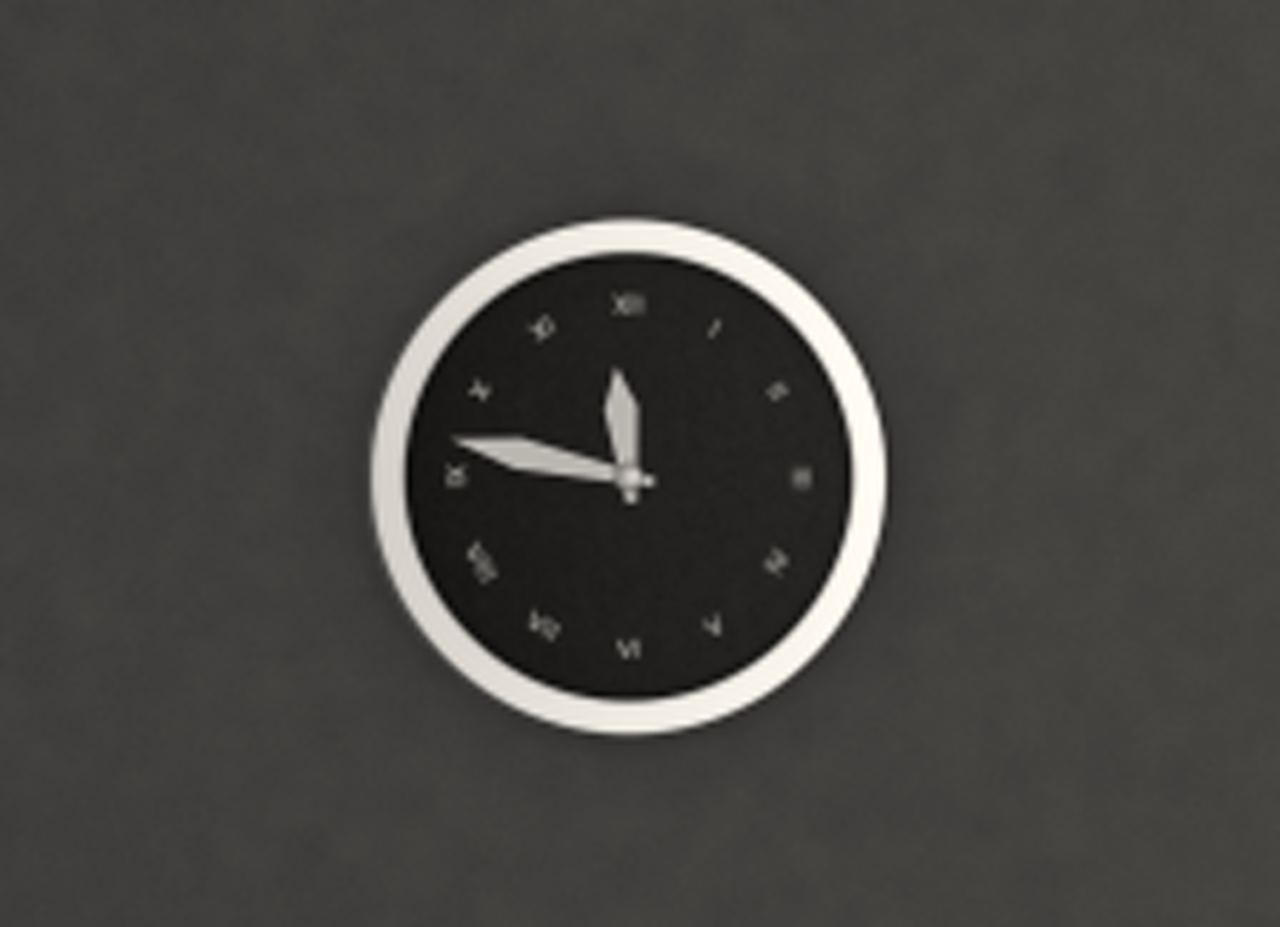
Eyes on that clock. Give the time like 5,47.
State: 11,47
